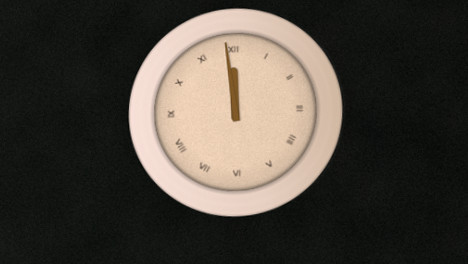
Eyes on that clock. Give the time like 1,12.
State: 11,59
